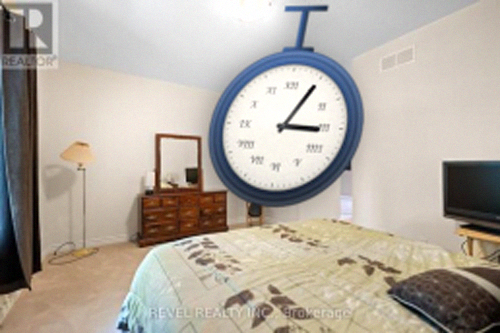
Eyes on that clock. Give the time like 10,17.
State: 3,05
